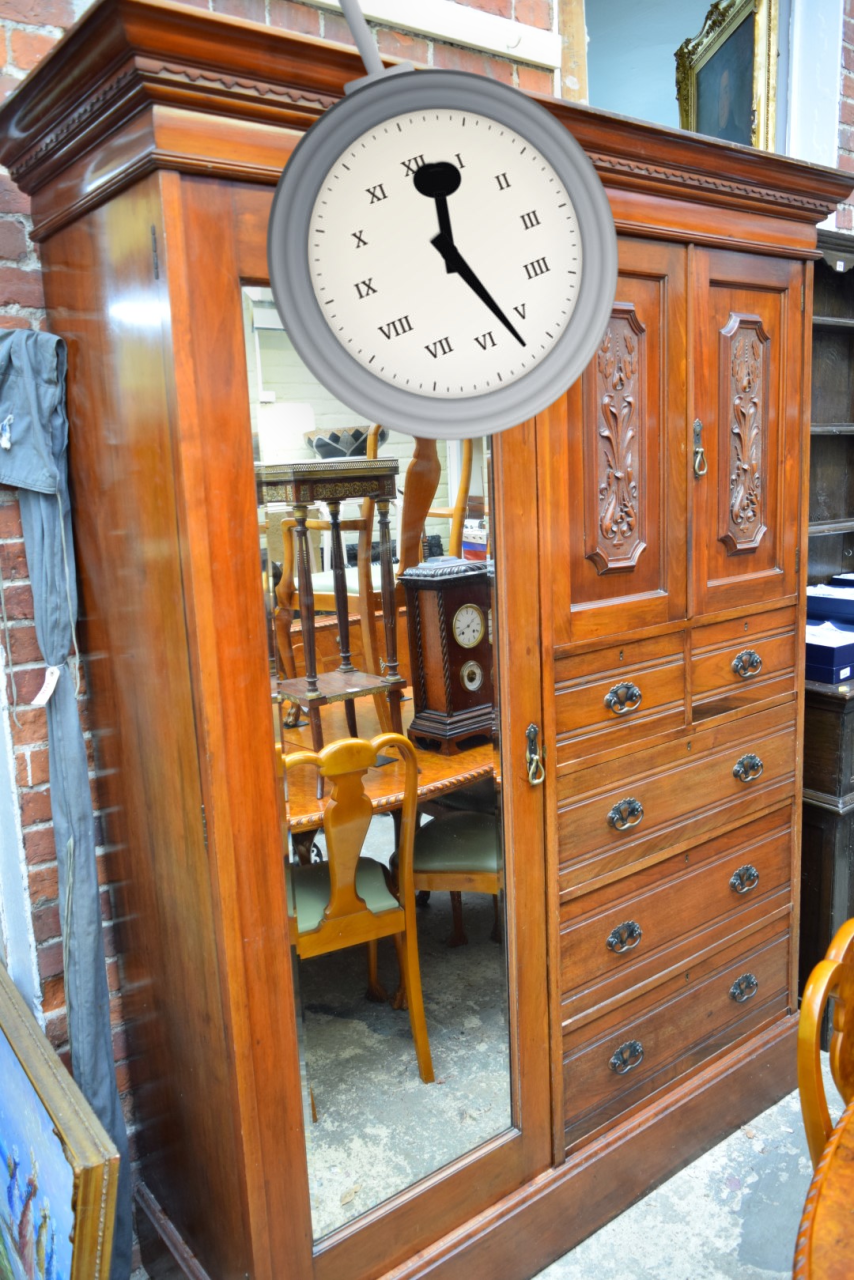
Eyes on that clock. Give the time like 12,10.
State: 12,27
